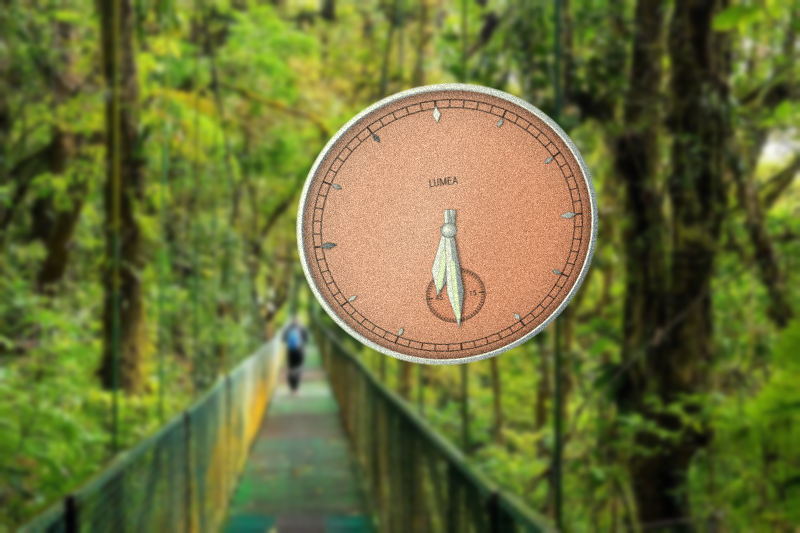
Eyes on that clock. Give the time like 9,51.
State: 6,30
